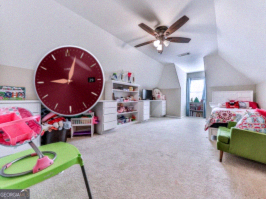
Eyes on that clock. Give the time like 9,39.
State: 9,03
